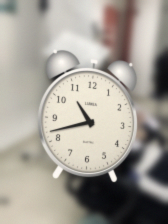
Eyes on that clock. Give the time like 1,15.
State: 10,42
